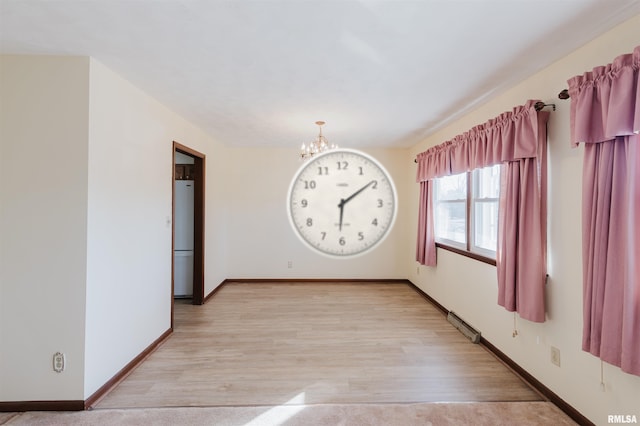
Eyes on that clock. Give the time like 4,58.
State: 6,09
